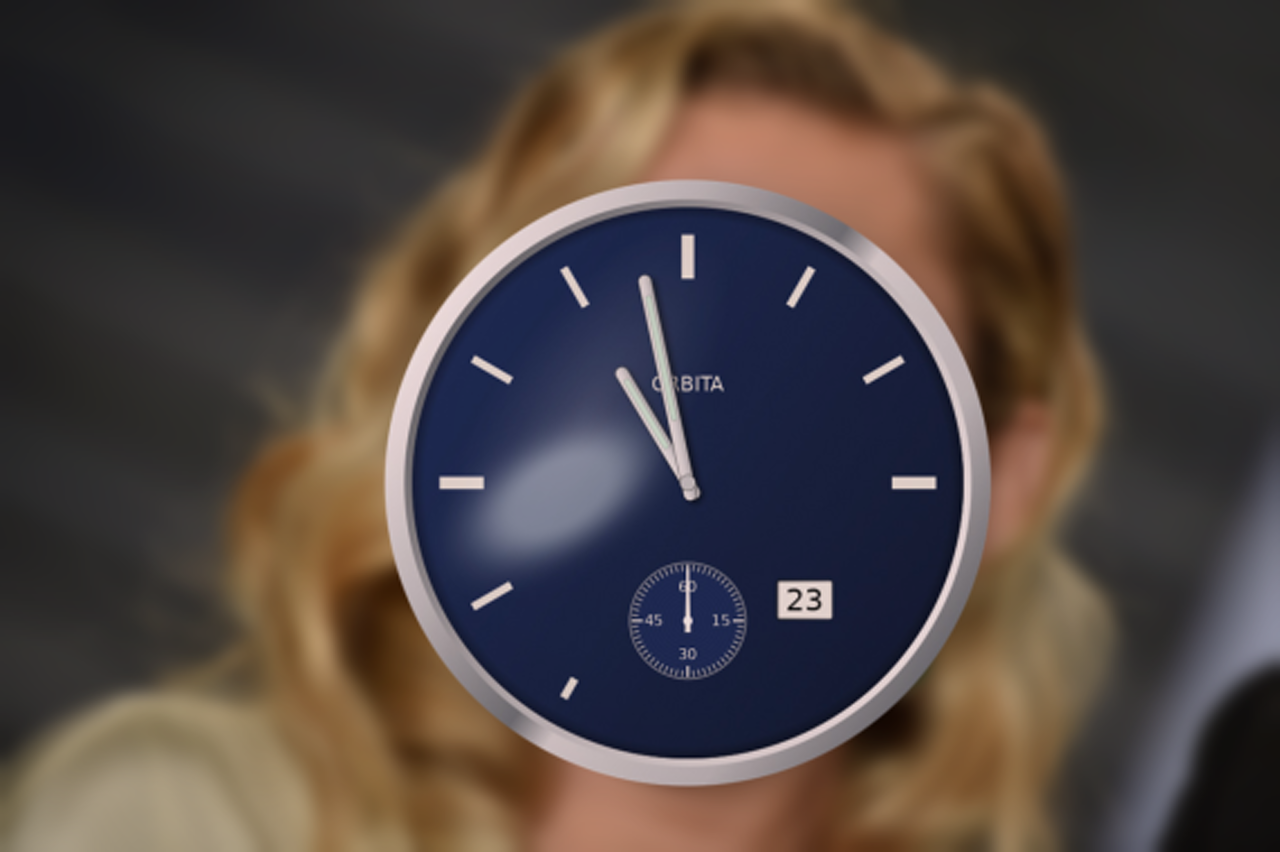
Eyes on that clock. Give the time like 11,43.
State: 10,58
